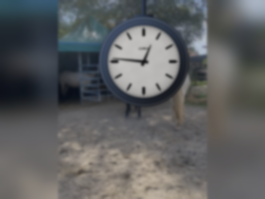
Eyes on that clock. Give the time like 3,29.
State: 12,46
